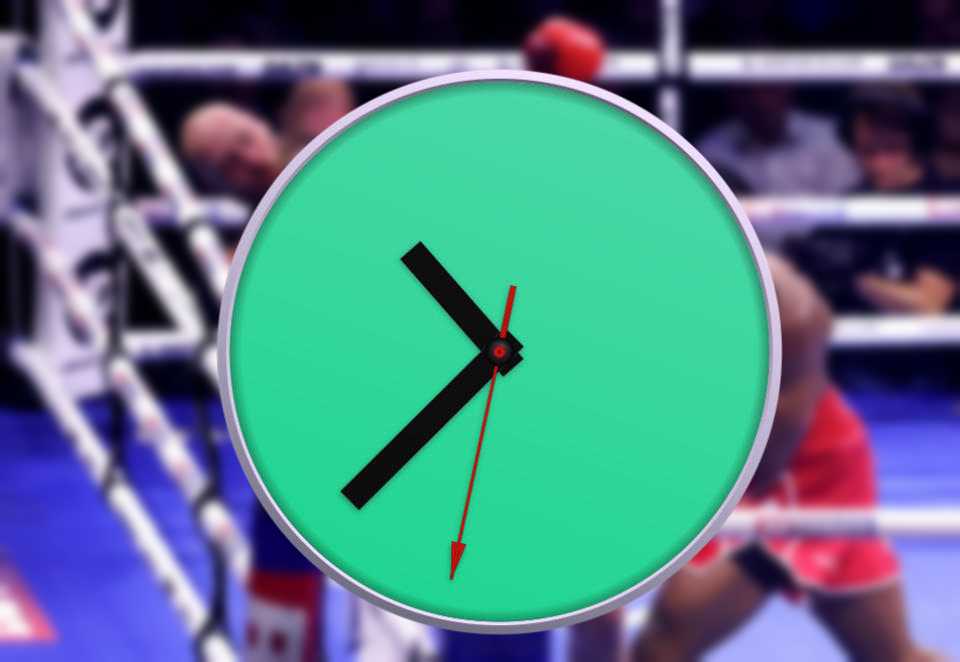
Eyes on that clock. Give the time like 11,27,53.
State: 10,37,32
